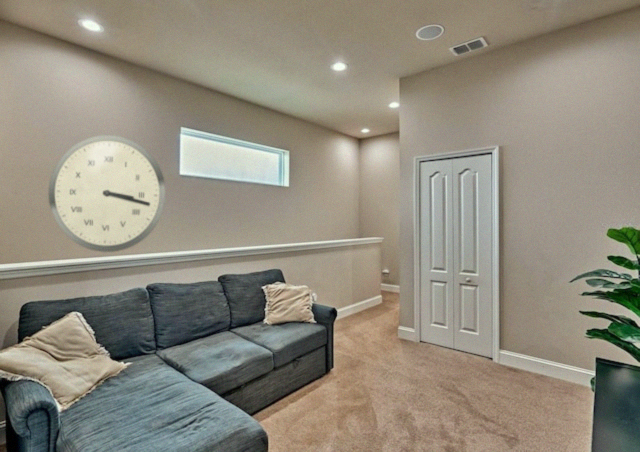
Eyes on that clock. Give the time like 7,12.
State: 3,17
